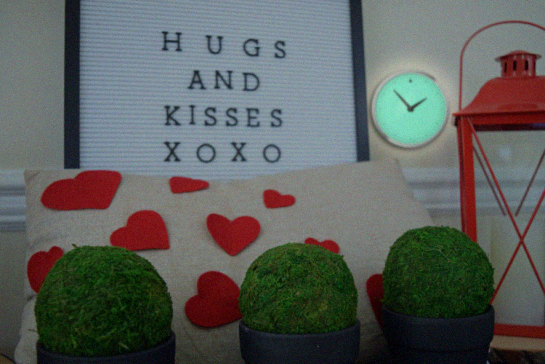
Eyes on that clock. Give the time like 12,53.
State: 1,53
